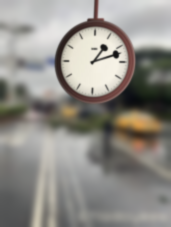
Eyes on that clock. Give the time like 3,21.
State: 1,12
